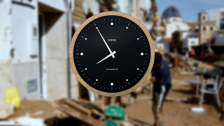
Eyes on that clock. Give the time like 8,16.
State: 7,55
